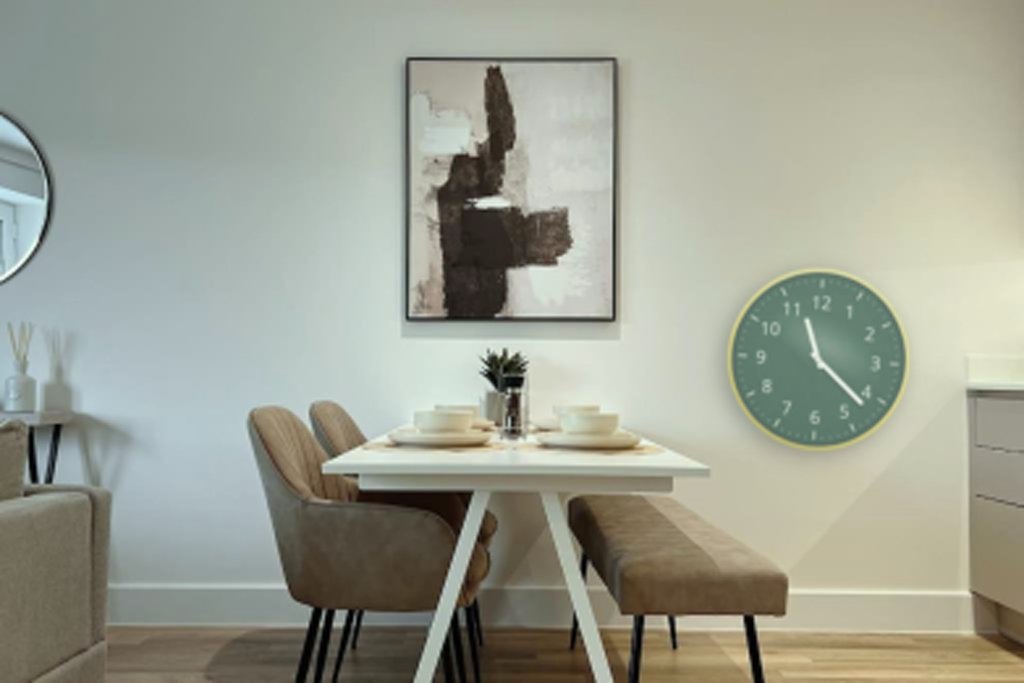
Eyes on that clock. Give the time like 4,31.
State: 11,22
